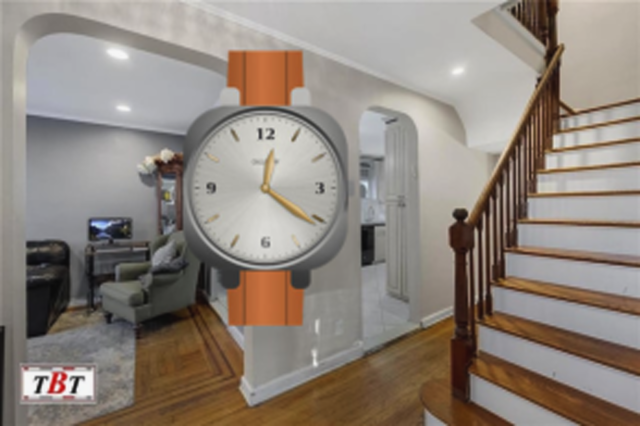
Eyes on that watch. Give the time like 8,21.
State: 12,21
